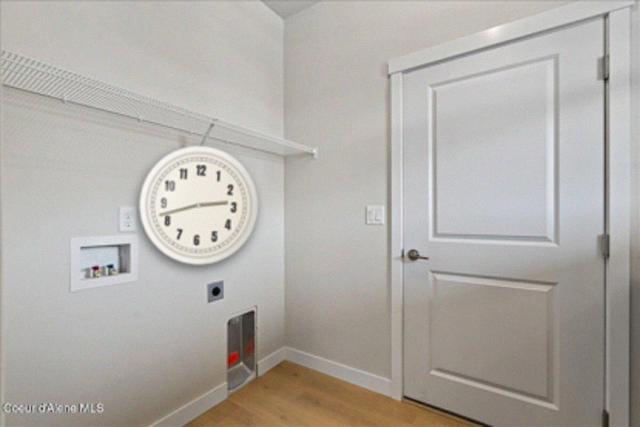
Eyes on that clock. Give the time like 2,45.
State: 2,42
